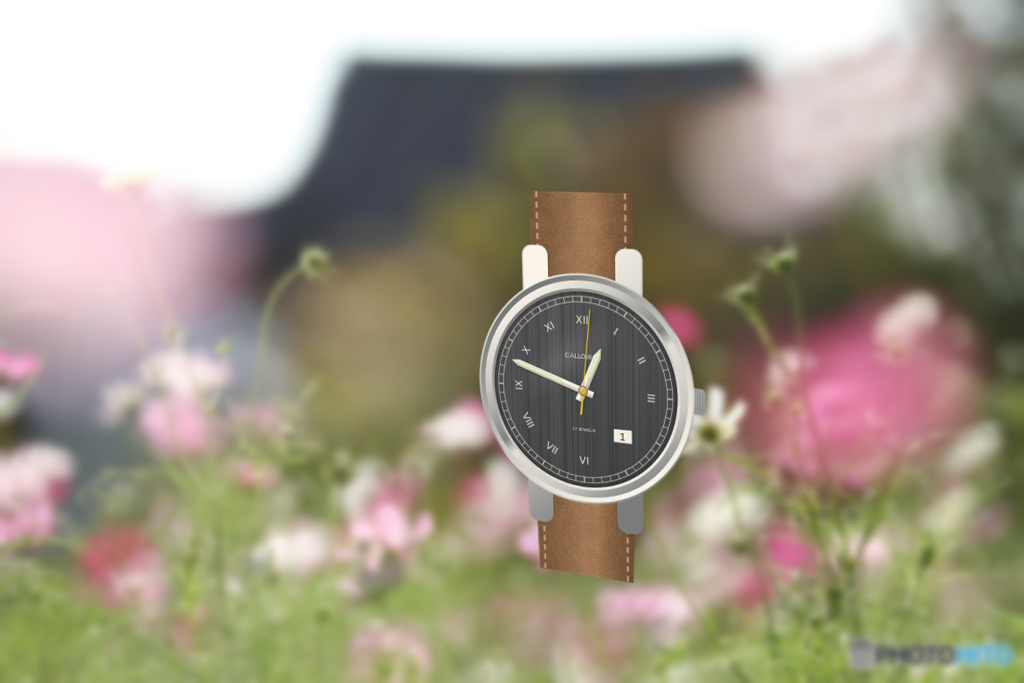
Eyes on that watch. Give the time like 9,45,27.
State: 12,48,01
